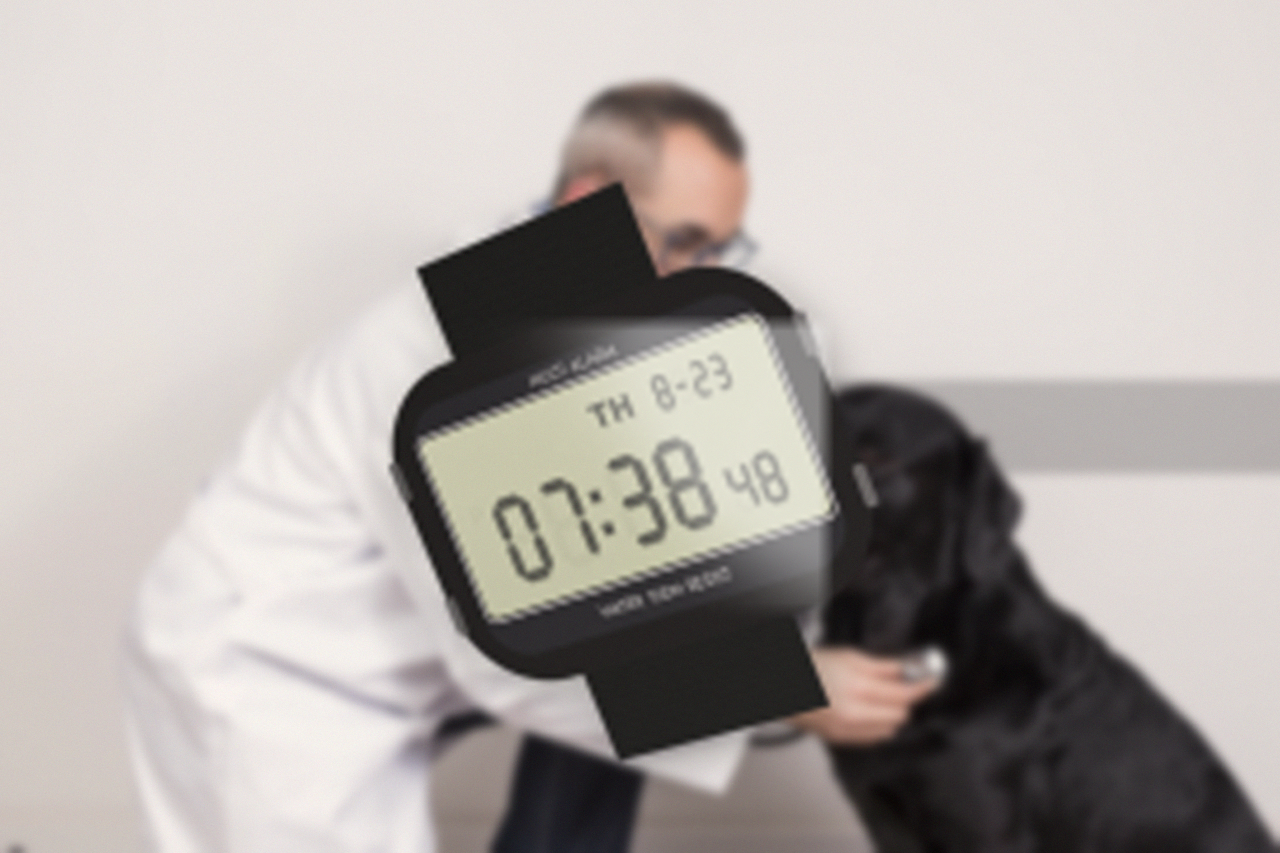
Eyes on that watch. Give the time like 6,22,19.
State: 7,38,48
